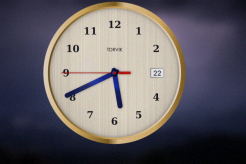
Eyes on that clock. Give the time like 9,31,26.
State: 5,40,45
